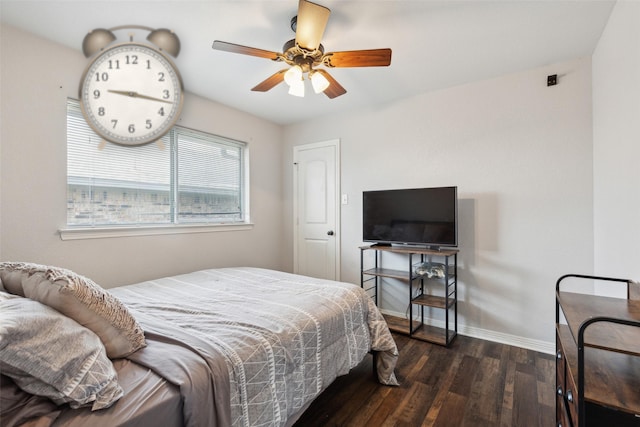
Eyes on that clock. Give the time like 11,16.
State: 9,17
